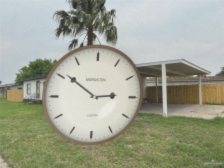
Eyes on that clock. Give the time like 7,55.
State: 2,51
